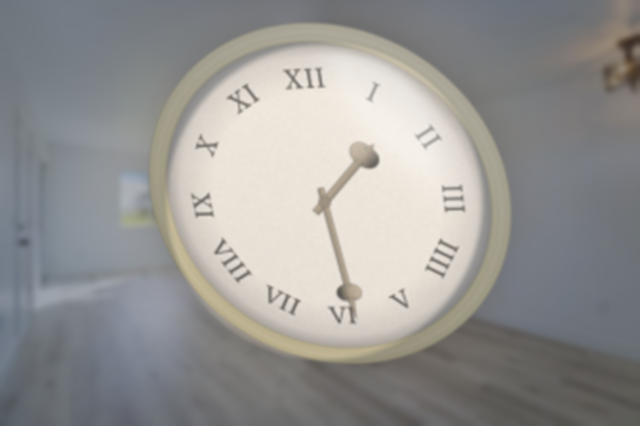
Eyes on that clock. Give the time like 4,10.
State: 1,29
